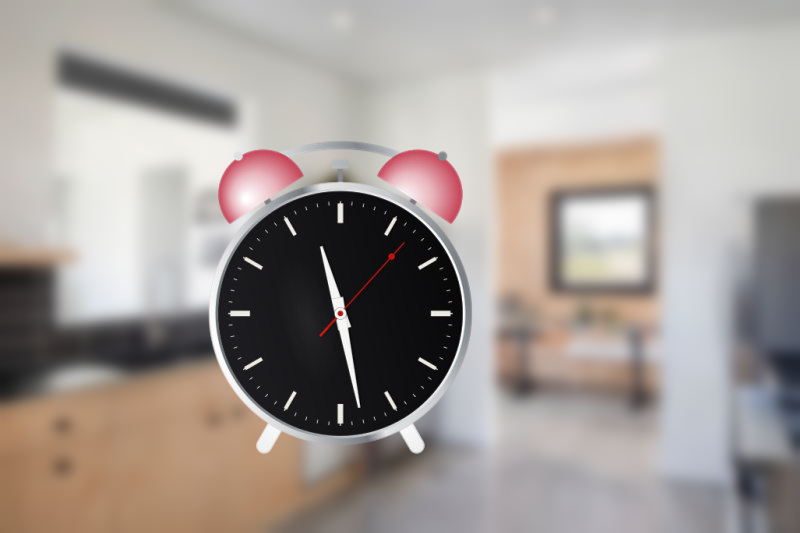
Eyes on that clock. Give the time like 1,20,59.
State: 11,28,07
